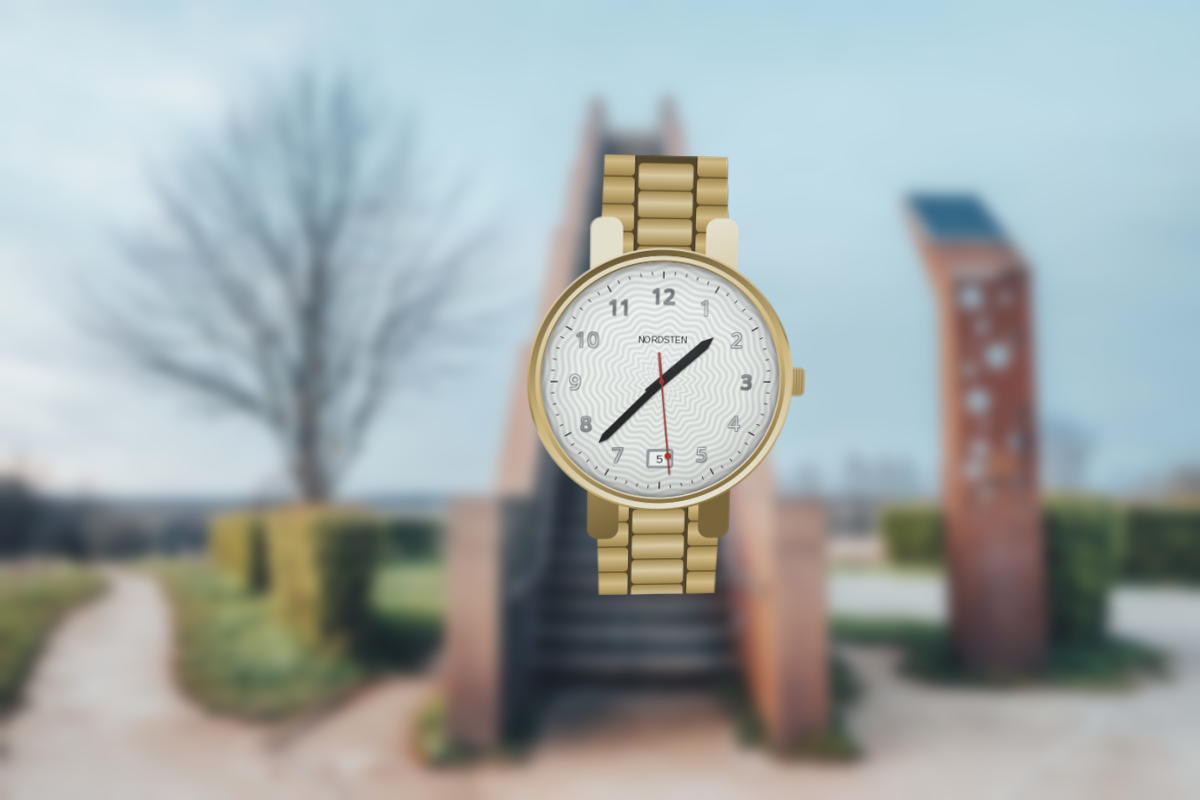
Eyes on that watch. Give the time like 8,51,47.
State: 1,37,29
